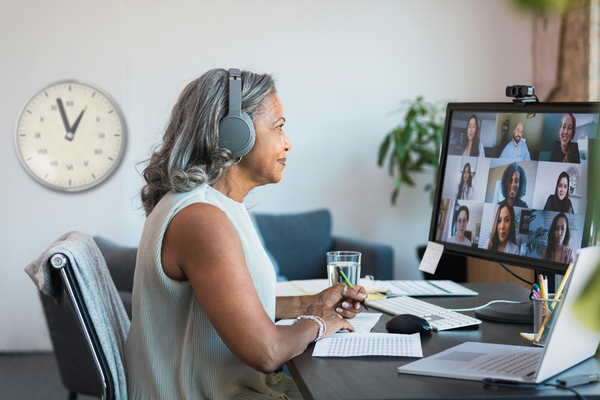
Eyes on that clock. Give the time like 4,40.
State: 12,57
